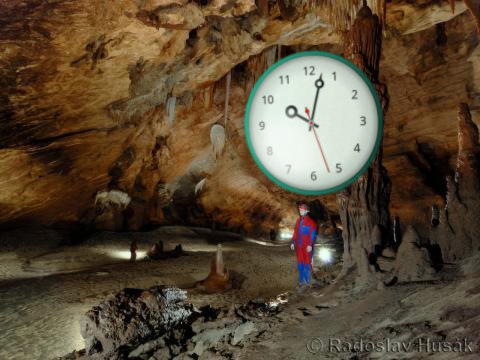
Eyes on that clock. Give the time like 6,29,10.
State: 10,02,27
